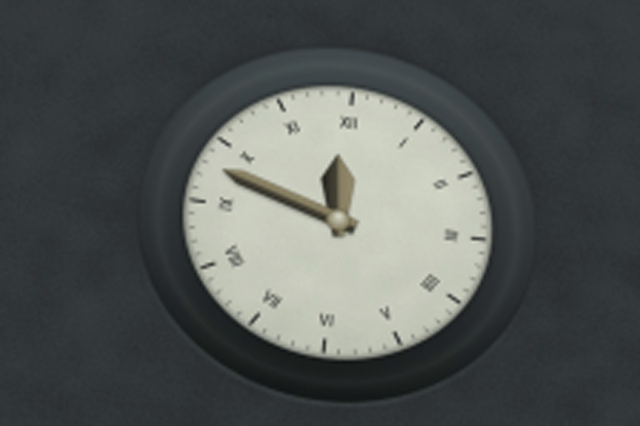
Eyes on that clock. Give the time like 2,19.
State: 11,48
